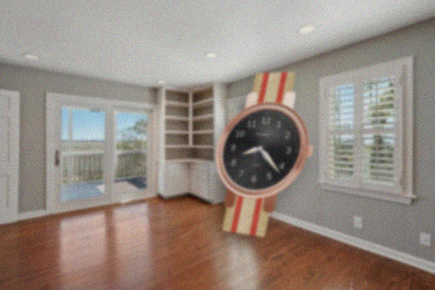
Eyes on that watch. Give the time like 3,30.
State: 8,22
